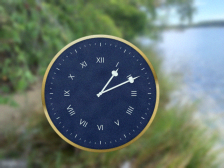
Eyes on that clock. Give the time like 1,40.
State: 1,11
